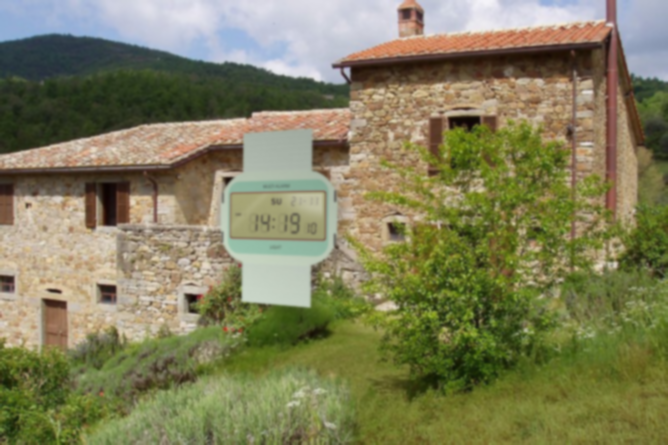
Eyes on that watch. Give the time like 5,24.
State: 14,19
